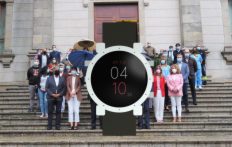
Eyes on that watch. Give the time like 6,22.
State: 4,10
